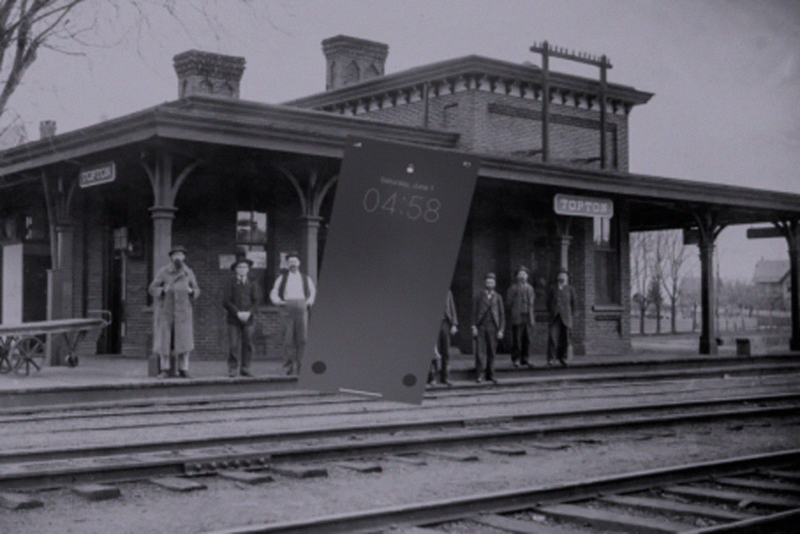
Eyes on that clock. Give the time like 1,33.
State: 4,58
